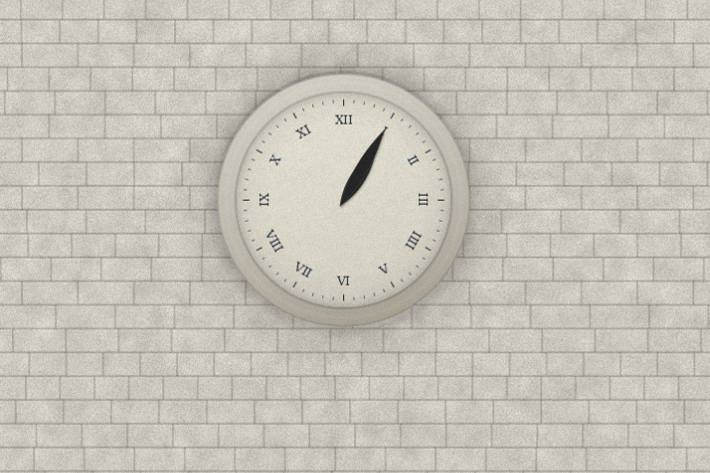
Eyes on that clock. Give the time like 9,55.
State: 1,05
